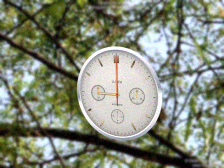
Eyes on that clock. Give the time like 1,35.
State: 9,00
